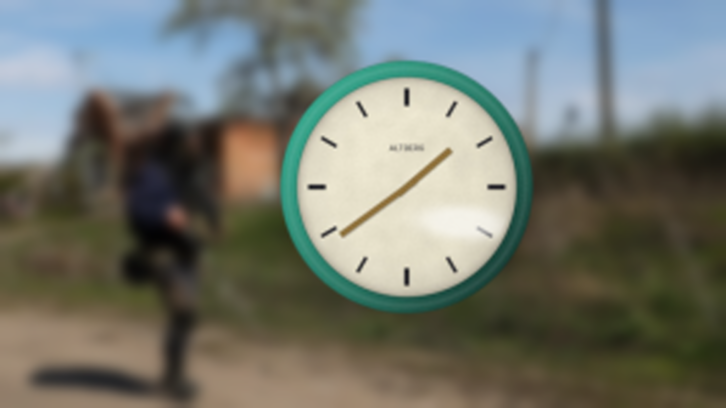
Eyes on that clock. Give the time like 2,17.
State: 1,39
